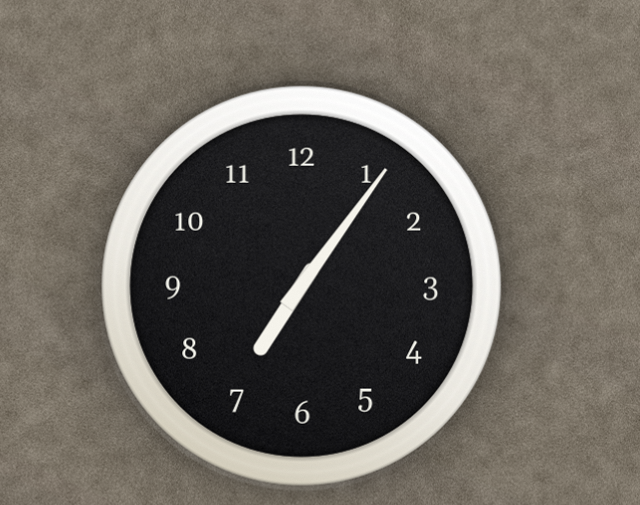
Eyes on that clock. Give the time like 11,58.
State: 7,06
